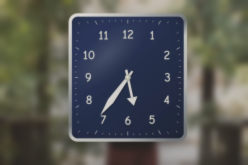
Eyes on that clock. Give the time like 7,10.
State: 5,36
